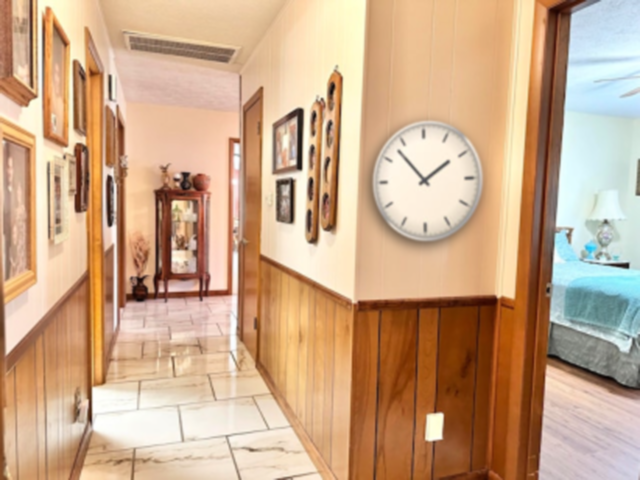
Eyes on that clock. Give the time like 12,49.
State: 1,53
